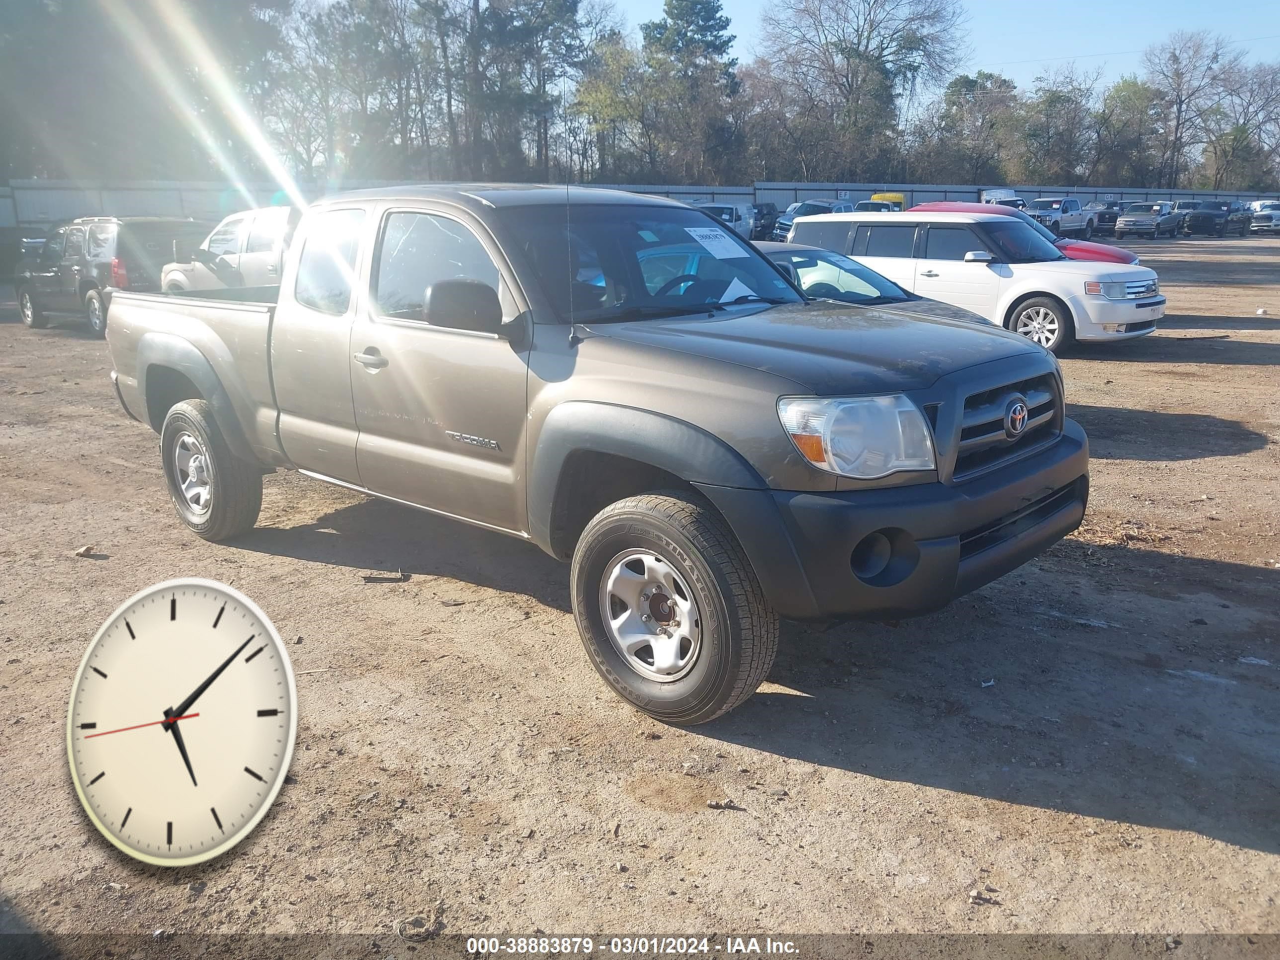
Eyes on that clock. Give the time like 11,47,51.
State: 5,08,44
